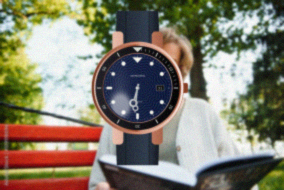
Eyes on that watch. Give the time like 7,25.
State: 6,31
